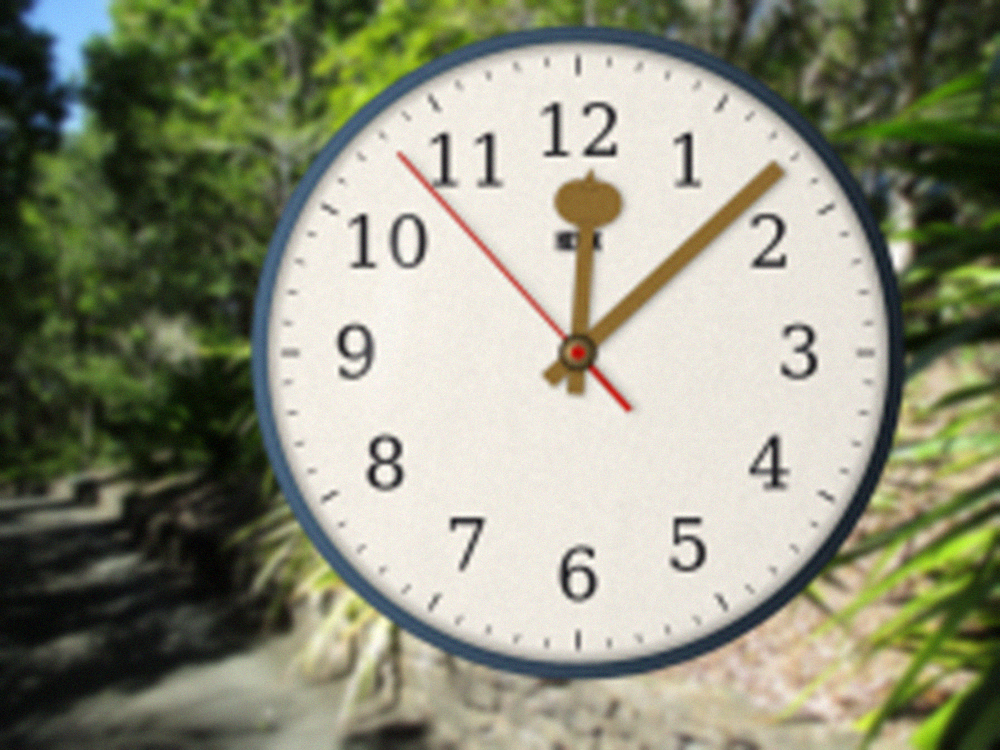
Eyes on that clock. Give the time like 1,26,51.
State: 12,07,53
